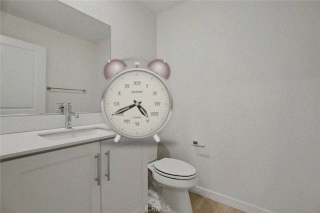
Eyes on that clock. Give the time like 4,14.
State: 4,41
